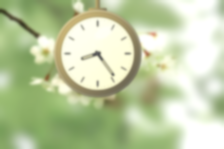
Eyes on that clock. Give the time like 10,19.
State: 8,24
